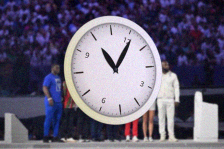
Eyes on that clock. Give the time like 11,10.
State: 10,01
